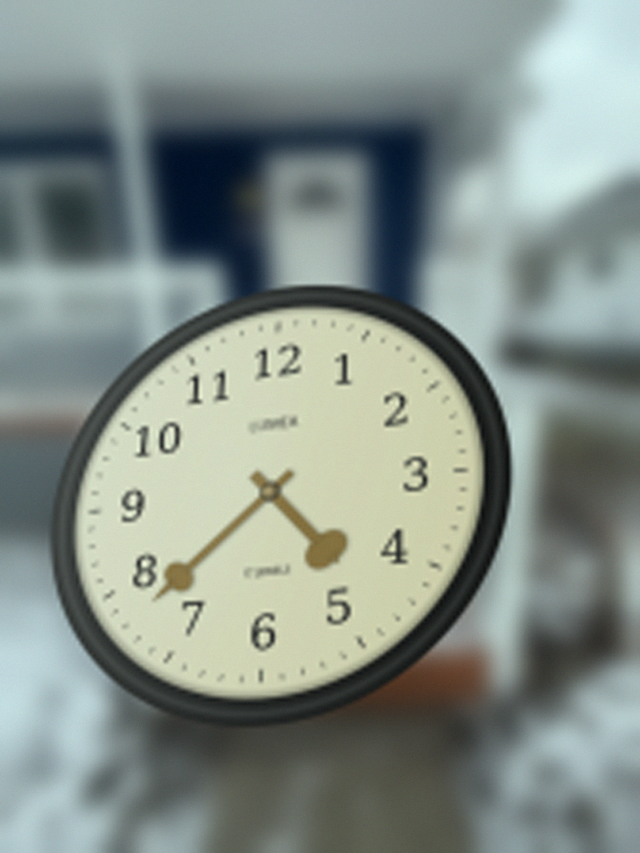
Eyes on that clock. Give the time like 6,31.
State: 4,38
